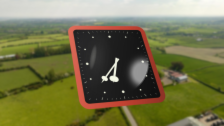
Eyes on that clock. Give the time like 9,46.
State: 6,37
